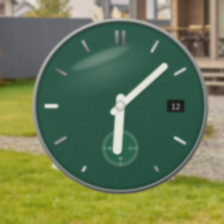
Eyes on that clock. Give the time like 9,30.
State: 6,08
